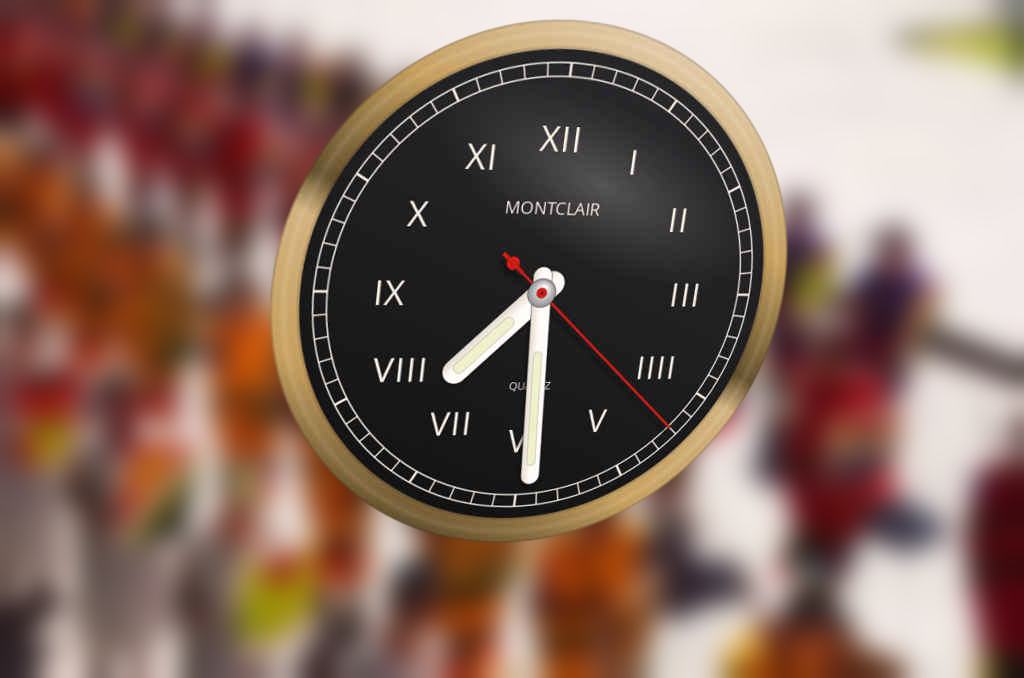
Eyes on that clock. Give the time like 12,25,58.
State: 7,29,22
